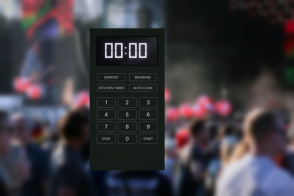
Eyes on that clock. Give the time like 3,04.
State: 0,00
